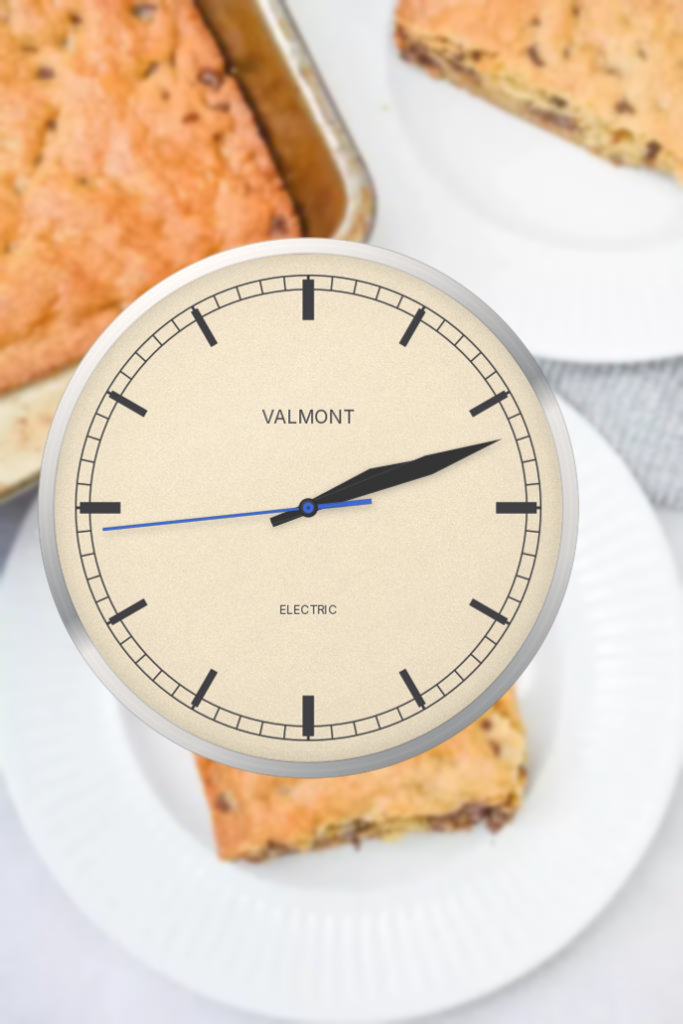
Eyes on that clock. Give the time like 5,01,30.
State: 2,11,44
